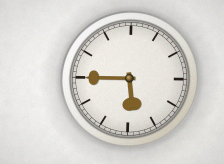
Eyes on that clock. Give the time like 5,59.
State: 5,45
